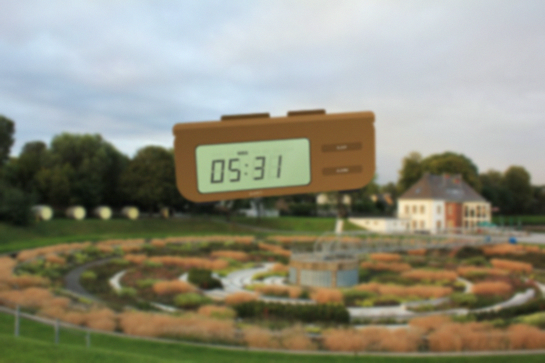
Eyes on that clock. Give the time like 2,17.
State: 5,31
